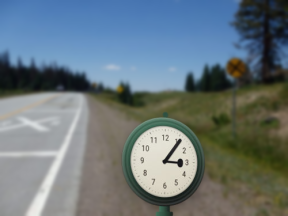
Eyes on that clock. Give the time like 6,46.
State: 3,06
